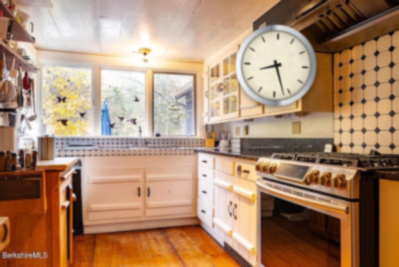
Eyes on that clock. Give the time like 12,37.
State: 8,27
